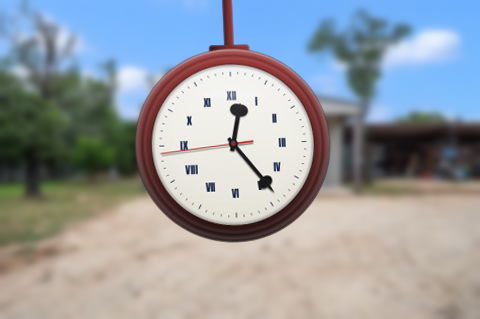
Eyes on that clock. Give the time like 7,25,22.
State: 12,23,44
